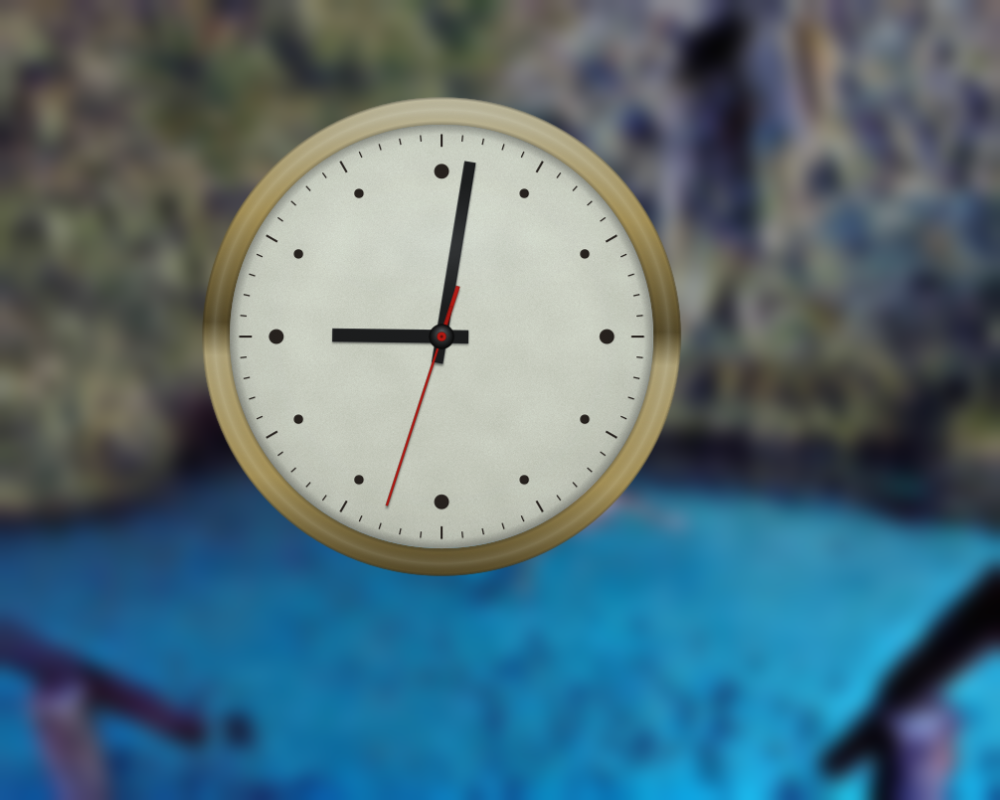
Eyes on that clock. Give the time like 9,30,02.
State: 9,01,33
